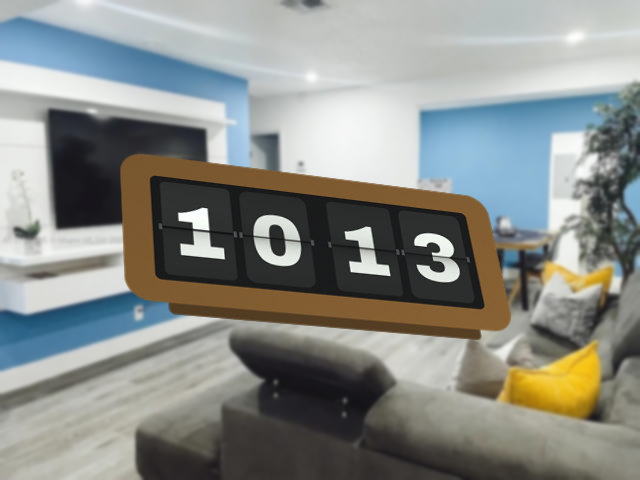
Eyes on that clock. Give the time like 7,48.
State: 10,13
